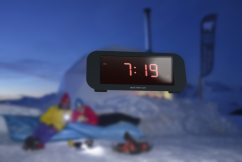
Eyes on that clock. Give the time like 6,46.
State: 7,19
